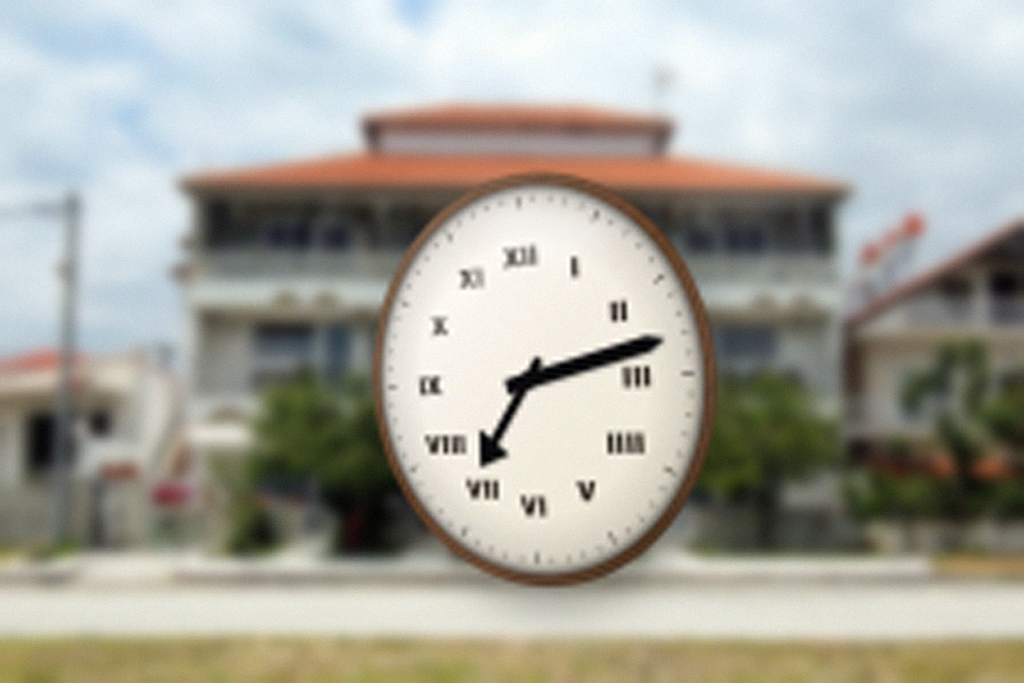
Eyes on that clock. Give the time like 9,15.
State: 7,13
